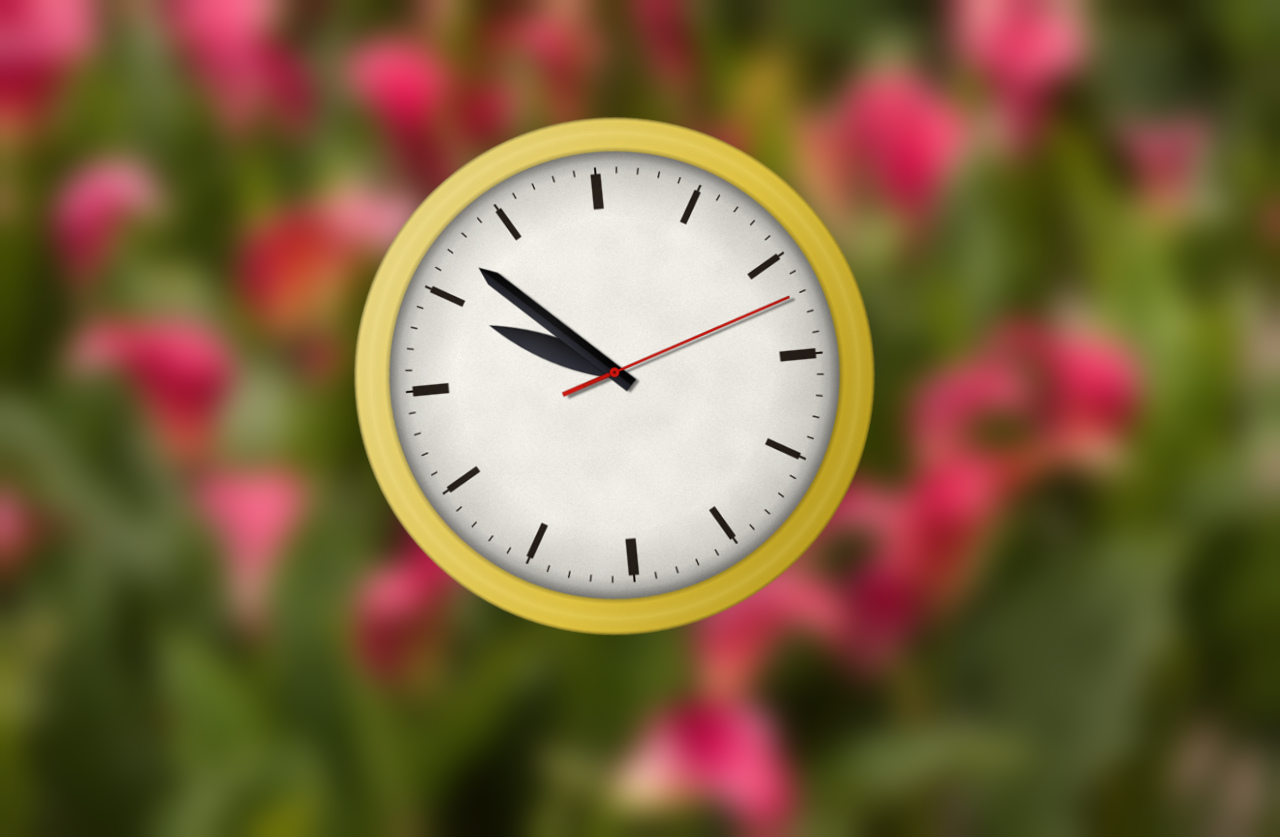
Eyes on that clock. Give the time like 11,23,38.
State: 9,52,12
